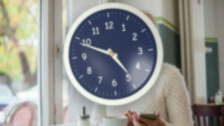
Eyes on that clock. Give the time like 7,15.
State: 4,49
